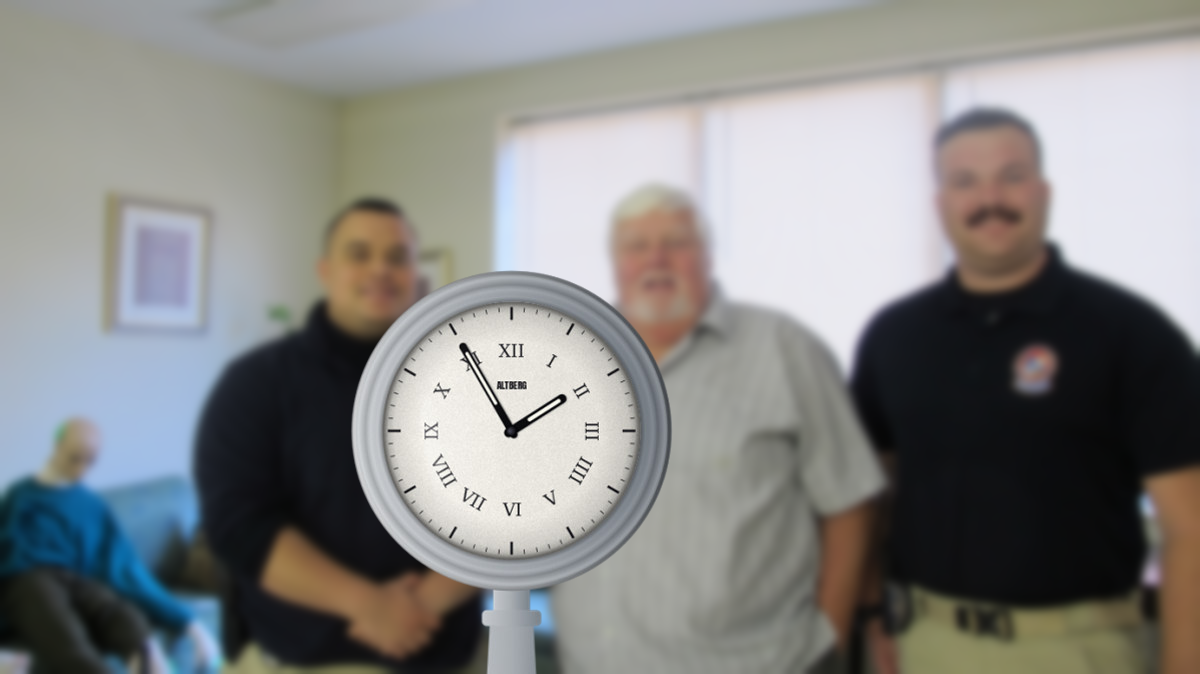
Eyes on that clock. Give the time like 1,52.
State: 1,55
